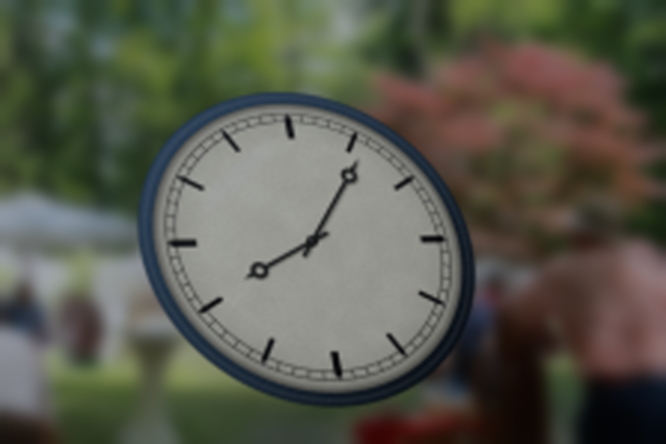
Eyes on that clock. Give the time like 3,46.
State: 8,06
